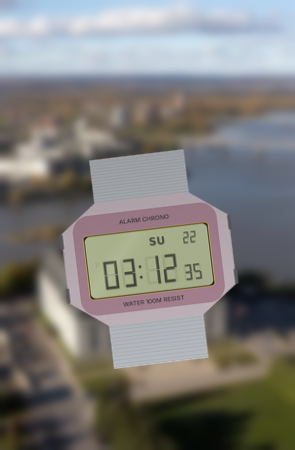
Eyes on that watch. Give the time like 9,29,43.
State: 3,12,35
